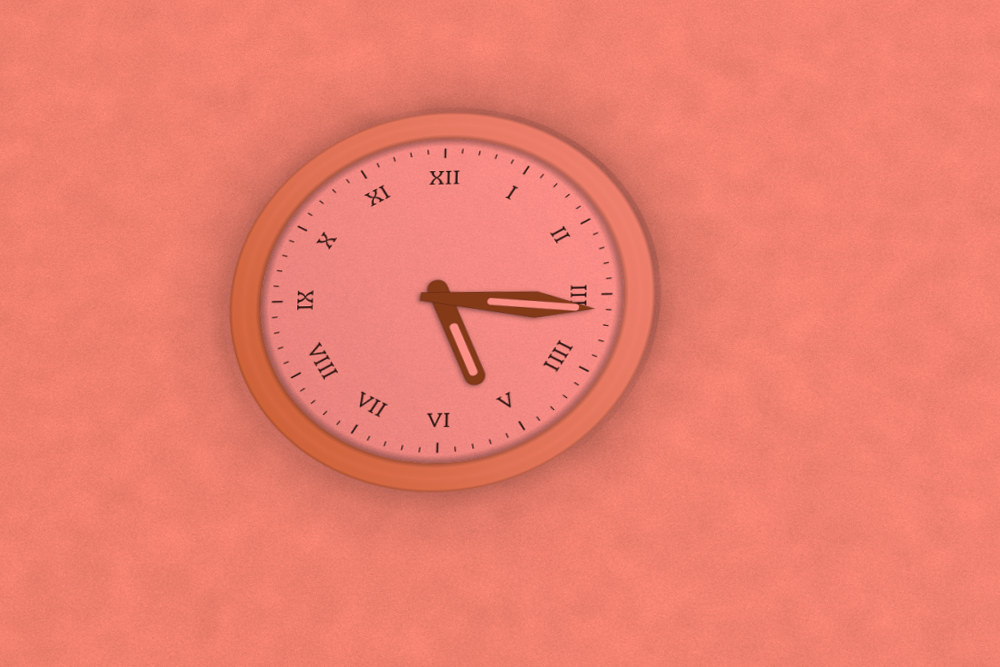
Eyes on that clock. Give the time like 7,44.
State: 5,16
